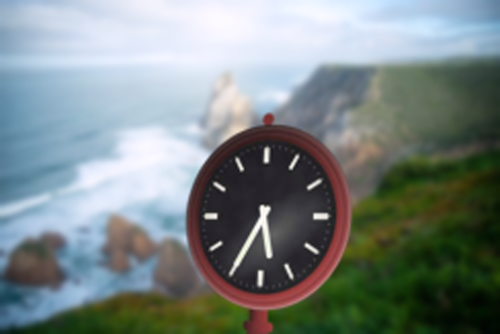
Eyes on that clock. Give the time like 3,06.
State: 5,35
